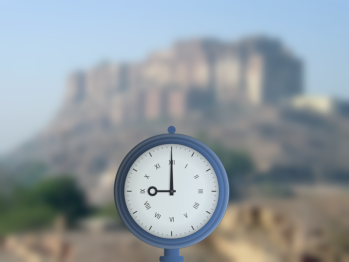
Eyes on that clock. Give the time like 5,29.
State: 9,00
